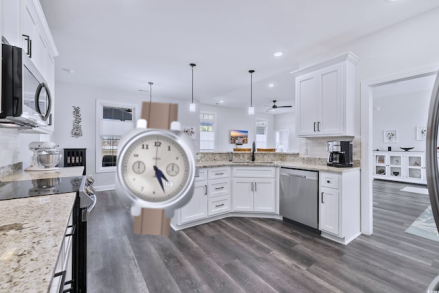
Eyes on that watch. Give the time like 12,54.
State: 4,26
